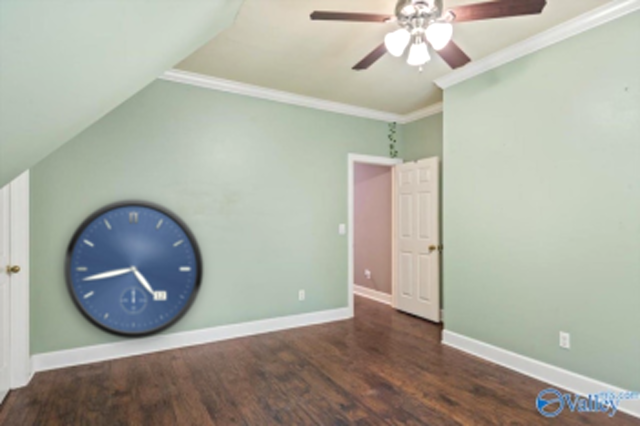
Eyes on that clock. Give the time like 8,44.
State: 4,43
